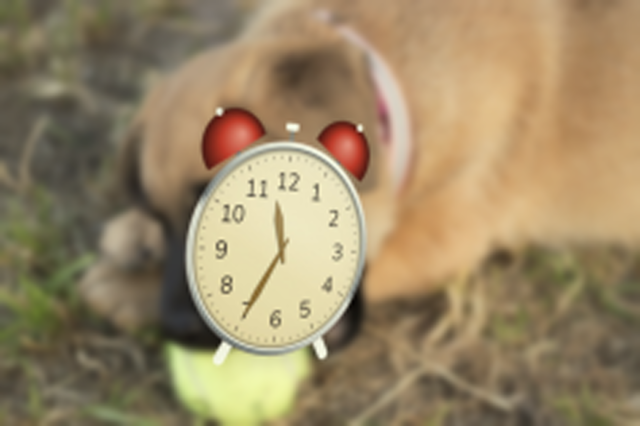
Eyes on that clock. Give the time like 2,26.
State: 11,35
